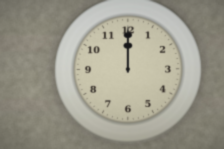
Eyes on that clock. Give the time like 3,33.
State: 12,00
